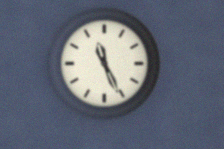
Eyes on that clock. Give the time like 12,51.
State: 11,26
